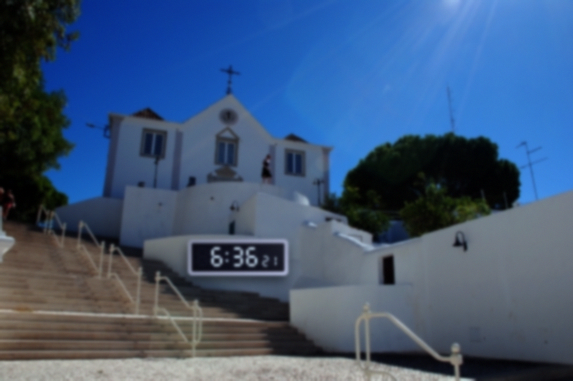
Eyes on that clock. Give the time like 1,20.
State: 6,36
